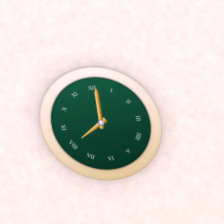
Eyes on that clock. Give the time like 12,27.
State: 8,01
